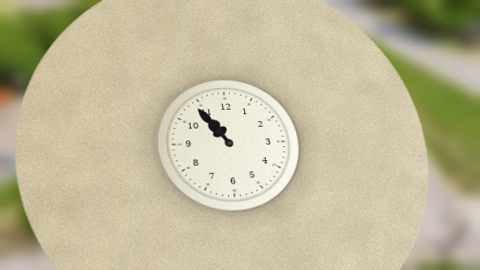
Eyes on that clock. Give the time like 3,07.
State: 10,54
